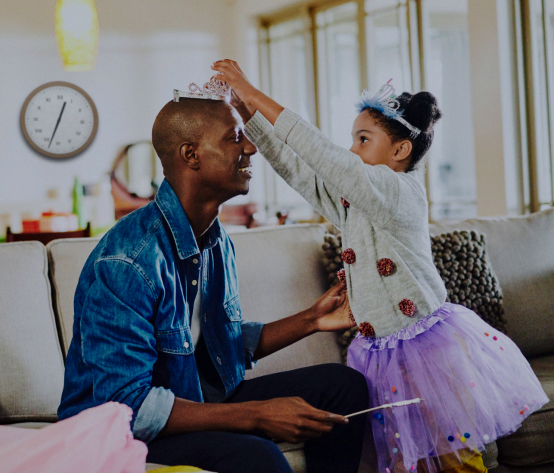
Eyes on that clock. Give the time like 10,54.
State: 12,33
